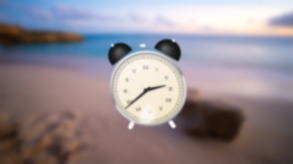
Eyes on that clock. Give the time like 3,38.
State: 2,39
